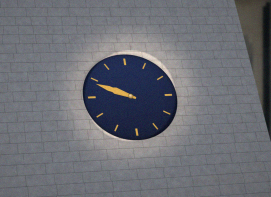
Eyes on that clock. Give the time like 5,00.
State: 9,49
